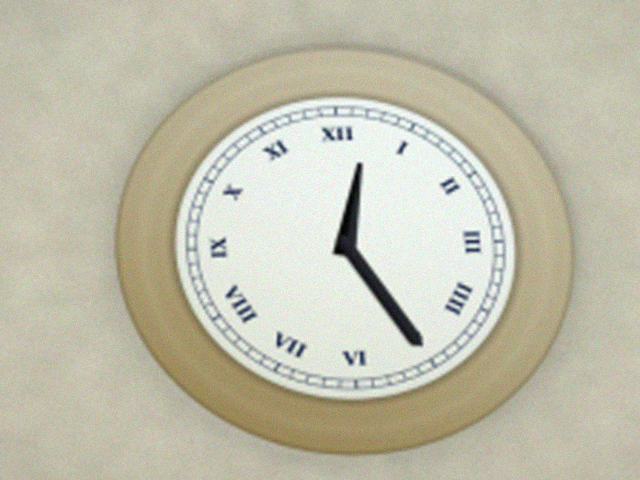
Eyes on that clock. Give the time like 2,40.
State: 12,25
